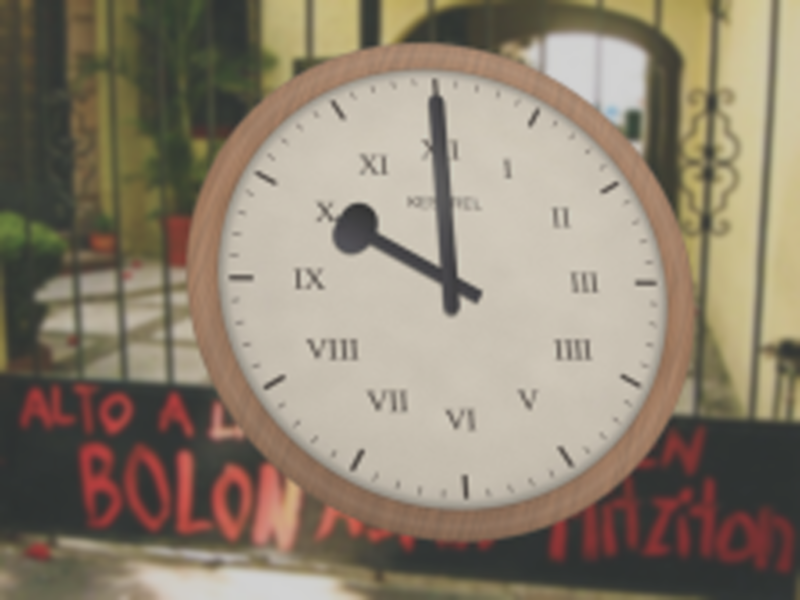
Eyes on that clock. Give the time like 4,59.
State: 10,00
